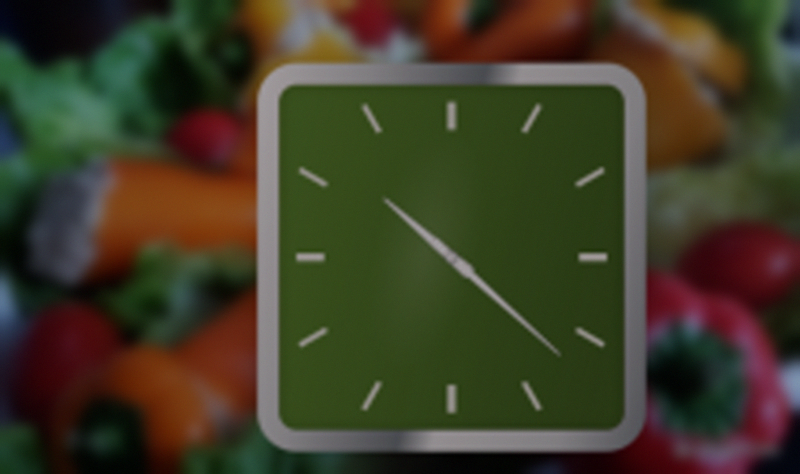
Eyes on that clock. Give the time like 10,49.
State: 10,22
